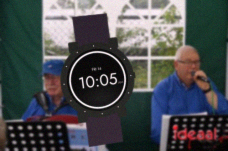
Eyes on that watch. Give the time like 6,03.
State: 10,05
